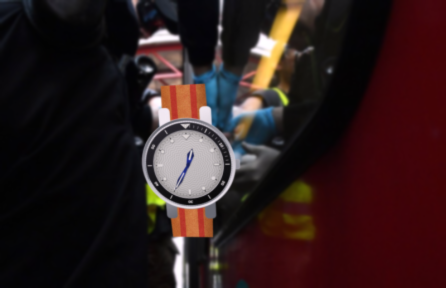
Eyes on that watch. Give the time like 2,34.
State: 12,35
